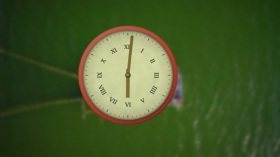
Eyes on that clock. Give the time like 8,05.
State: 6,01
